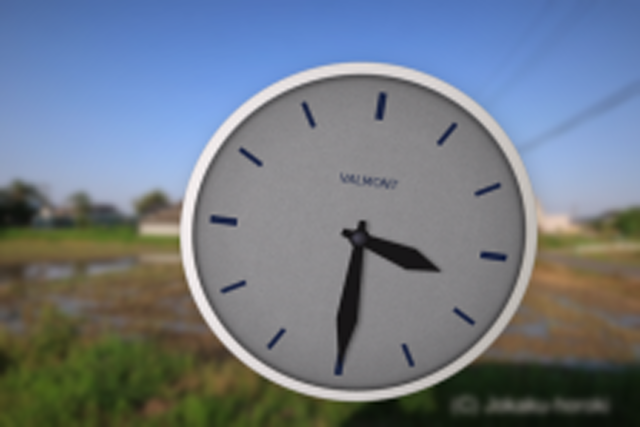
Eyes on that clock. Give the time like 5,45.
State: 3,30
